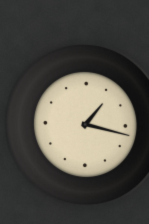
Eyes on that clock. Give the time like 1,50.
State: 1,17
